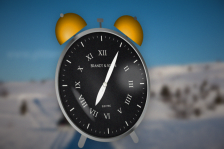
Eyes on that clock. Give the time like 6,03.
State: 7,05
